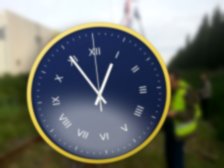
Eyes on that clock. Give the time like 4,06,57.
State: 12,55,00
